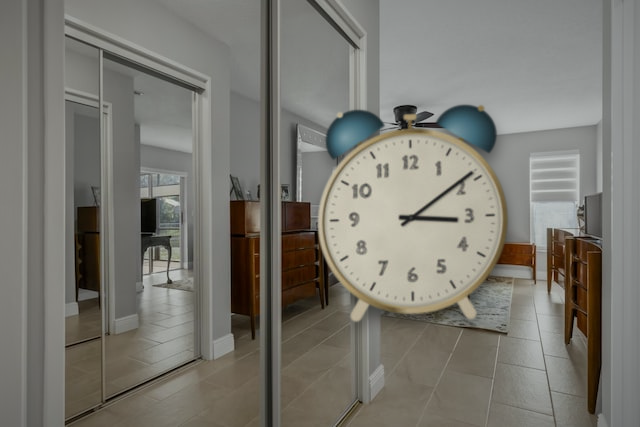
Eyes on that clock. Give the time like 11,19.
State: 3,09
